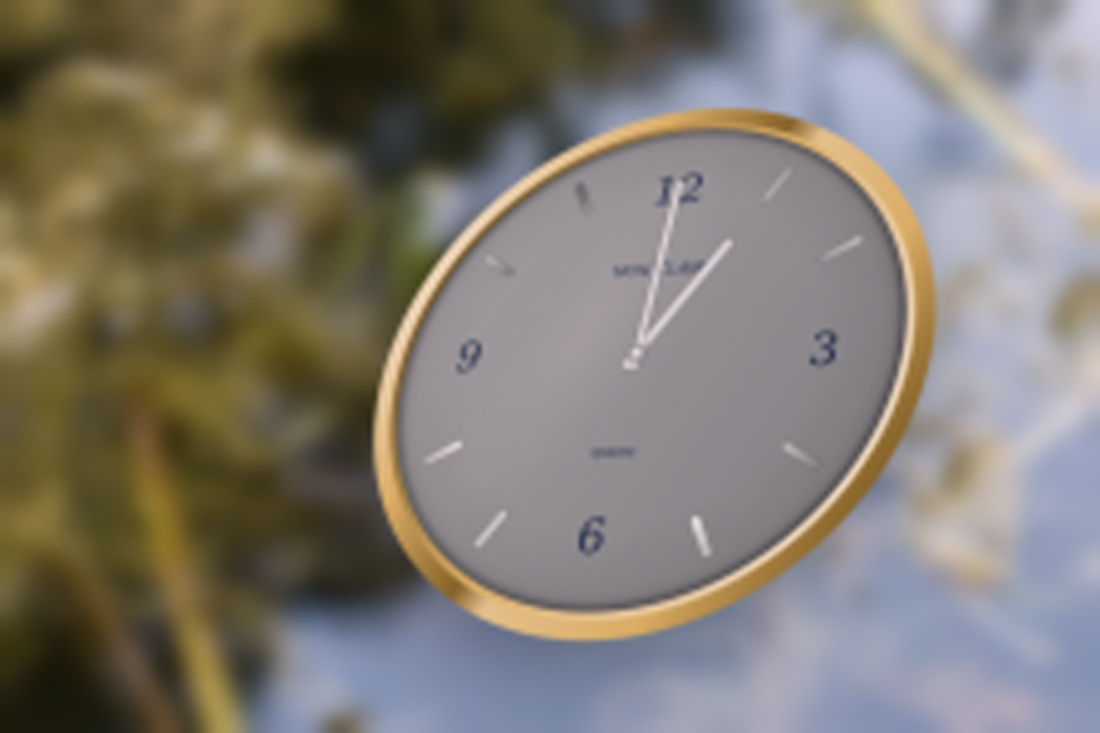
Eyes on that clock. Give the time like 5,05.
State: 1,00
